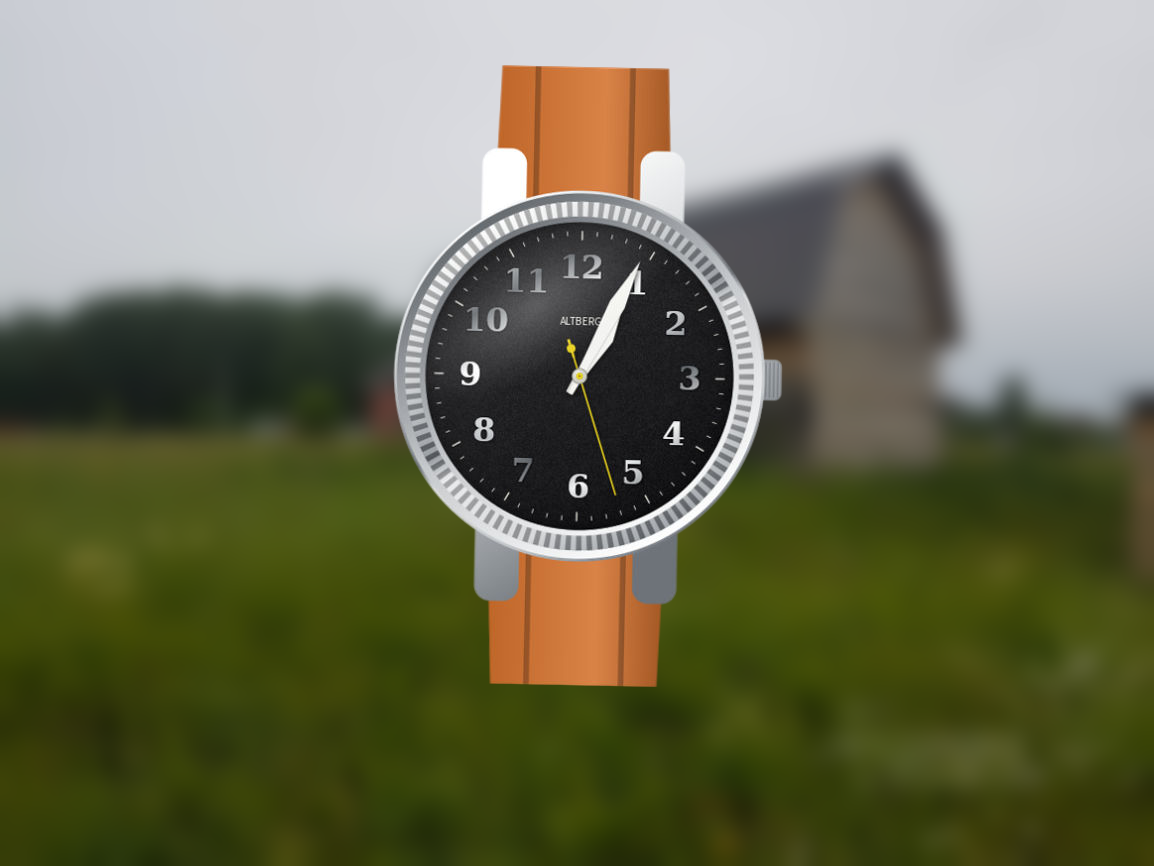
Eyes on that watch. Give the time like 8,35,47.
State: 1,04,27
